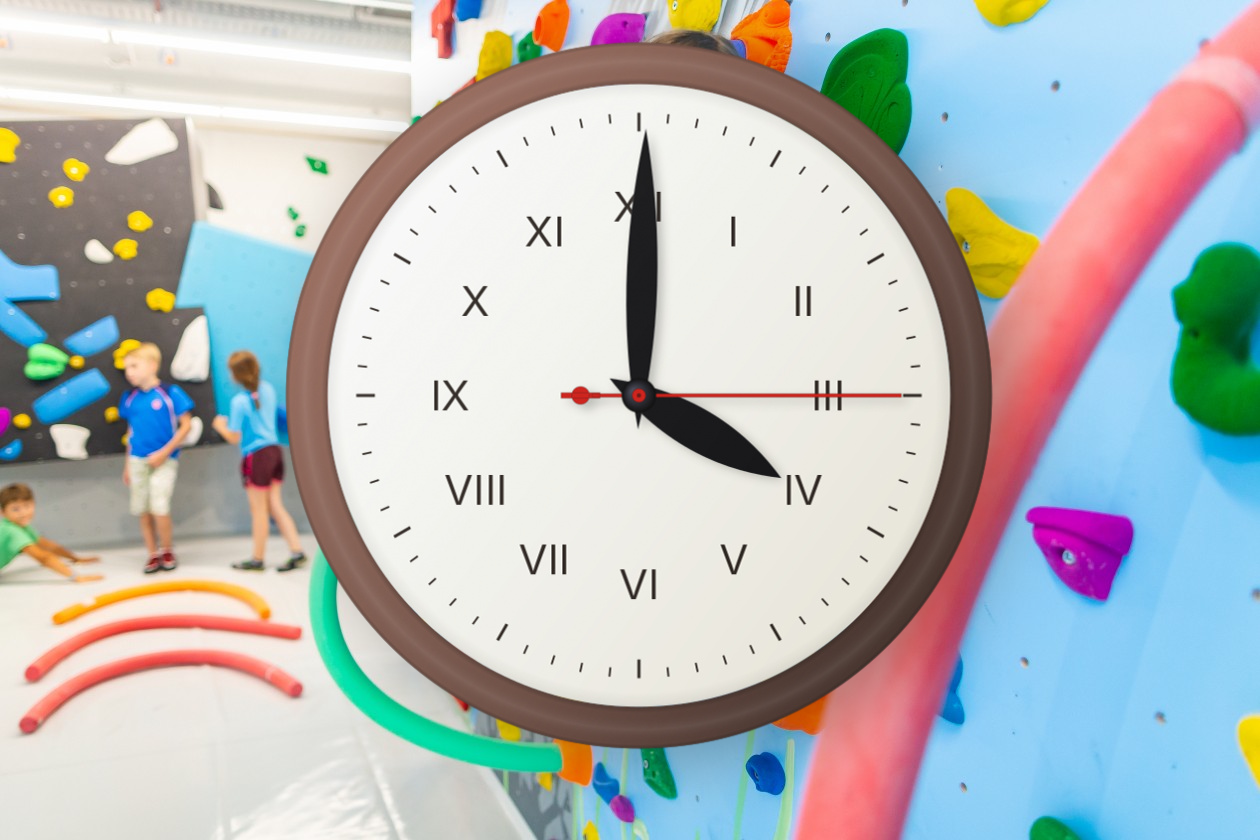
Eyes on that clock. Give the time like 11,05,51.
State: 4,00,15
